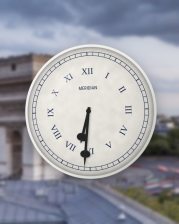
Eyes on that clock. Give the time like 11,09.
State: 6,31
